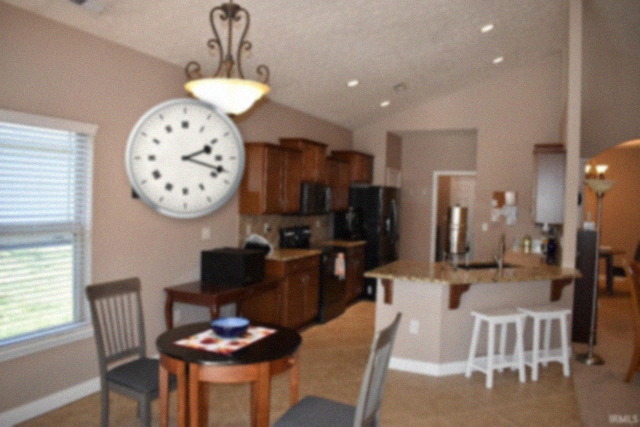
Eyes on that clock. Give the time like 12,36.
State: 2,18
